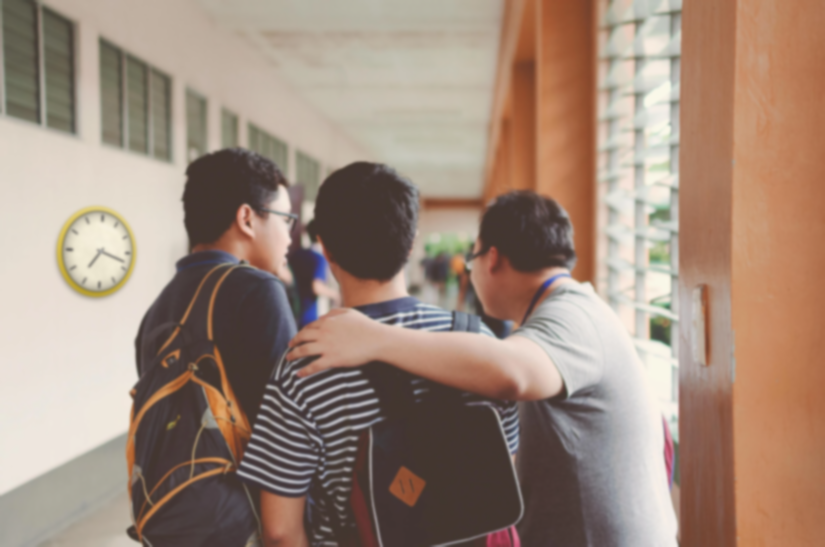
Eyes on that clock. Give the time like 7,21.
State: 7,18
